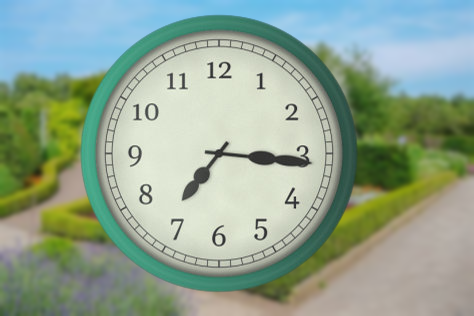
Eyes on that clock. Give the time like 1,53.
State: 7,16
